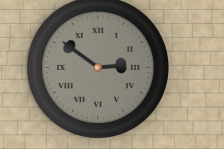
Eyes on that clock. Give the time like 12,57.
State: 2,51
